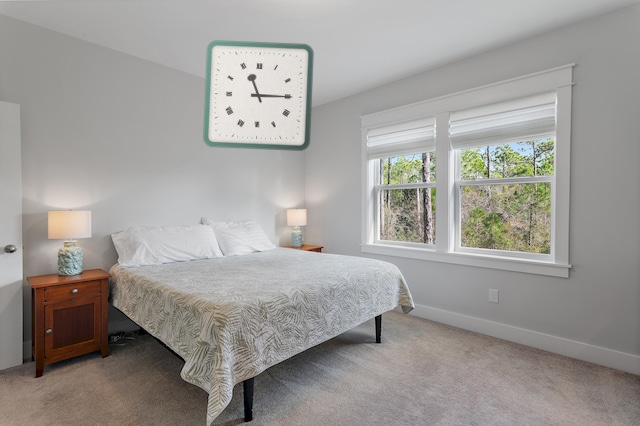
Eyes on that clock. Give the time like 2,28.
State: 11,15
